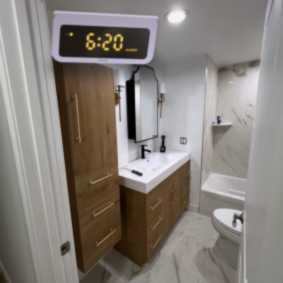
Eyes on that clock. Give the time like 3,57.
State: 6,20
